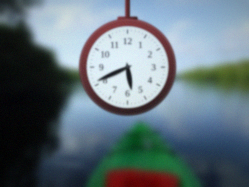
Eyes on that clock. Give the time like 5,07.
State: 5,41
